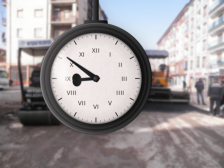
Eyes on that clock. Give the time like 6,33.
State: 8,51
